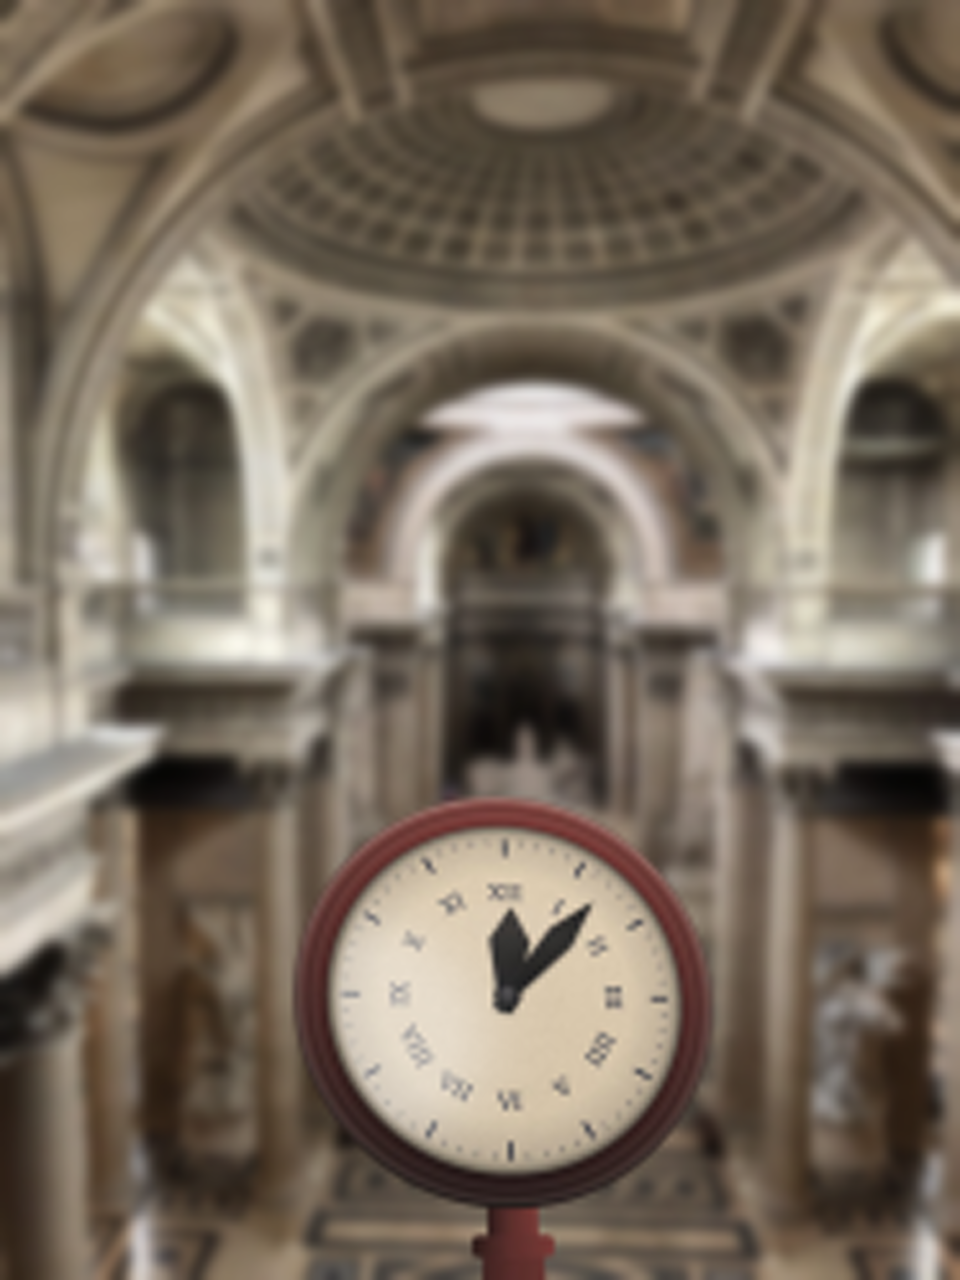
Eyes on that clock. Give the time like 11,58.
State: 12,07
